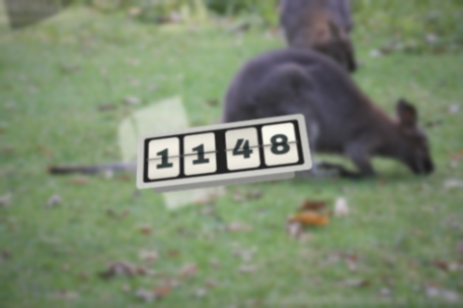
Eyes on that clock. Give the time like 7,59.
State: 11,48
